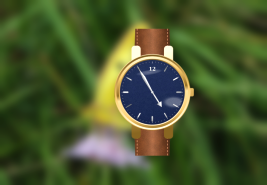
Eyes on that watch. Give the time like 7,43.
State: 4,55
